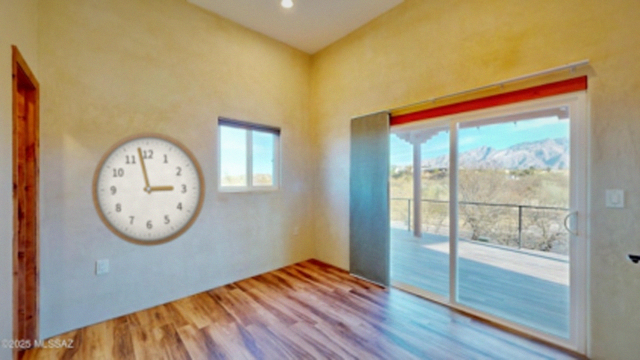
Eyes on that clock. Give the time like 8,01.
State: 2,58
